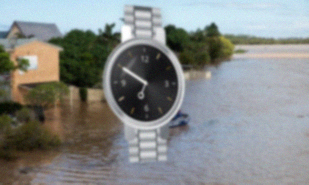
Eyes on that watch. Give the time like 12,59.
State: 6,50
